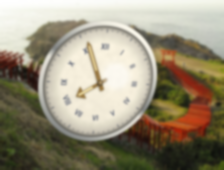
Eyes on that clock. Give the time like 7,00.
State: 7,56
